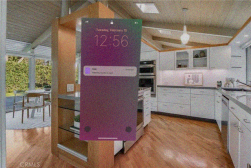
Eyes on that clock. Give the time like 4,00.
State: 12,56
